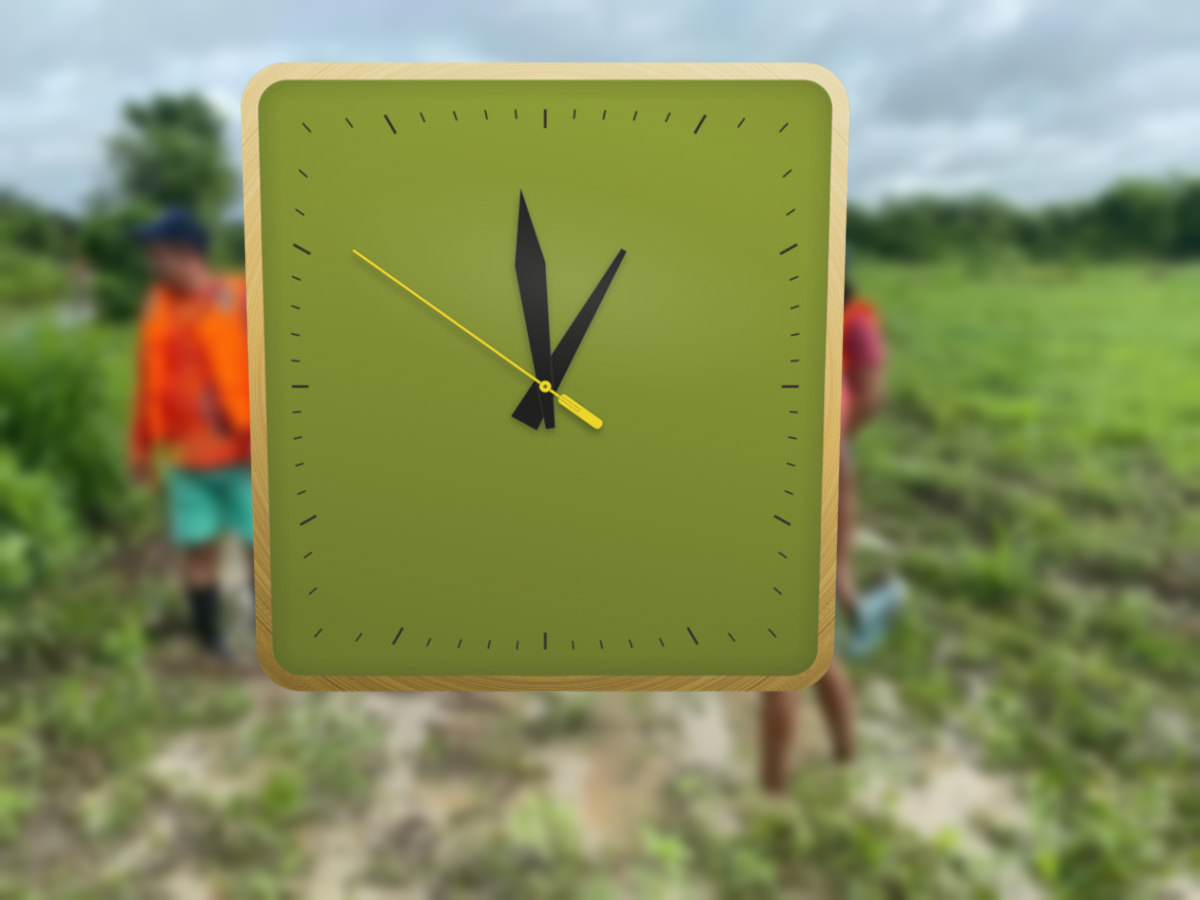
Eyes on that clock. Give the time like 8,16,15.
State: 12,58,51
